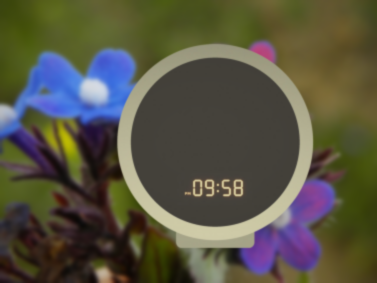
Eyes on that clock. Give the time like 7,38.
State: 9,58
